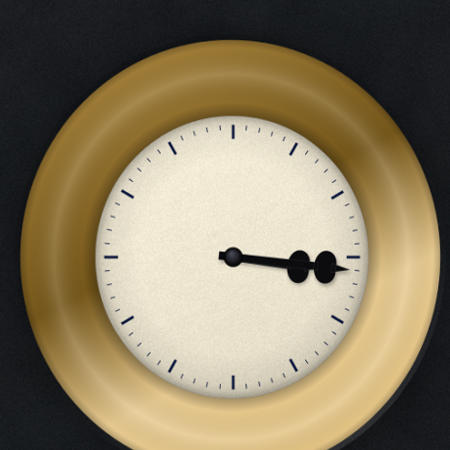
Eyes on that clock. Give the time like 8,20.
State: 3,16
